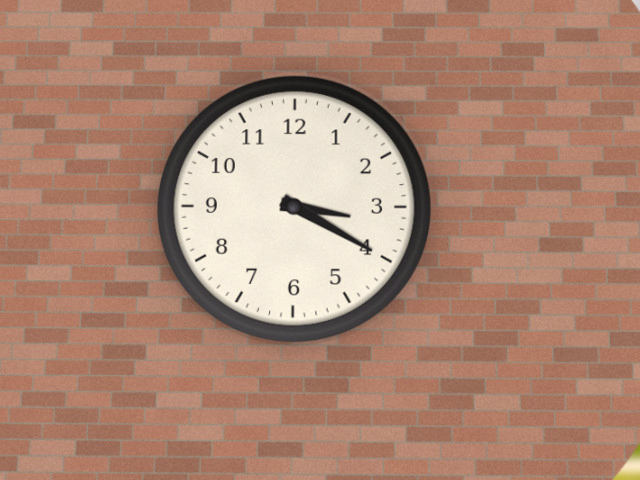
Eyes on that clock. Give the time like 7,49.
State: 3,20
